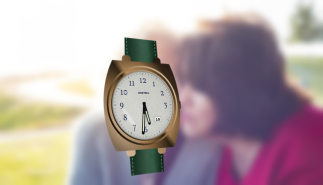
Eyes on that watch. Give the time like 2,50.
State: 5,31
